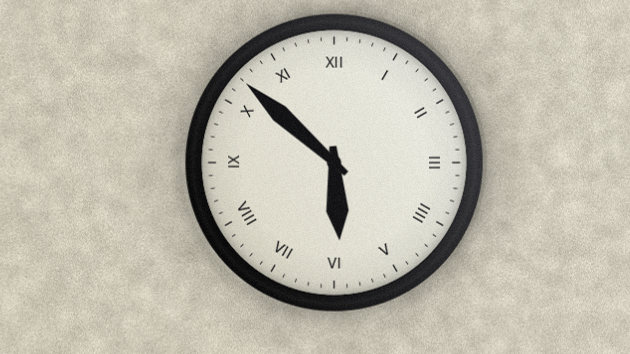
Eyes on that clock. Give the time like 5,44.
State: 5,52
